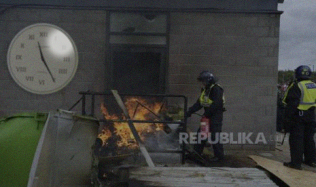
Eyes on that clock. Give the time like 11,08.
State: 11,25
